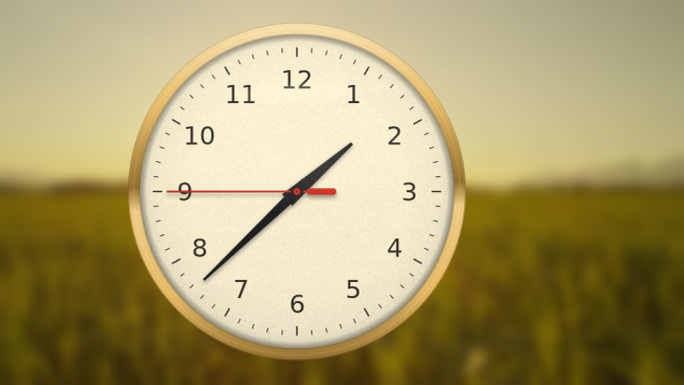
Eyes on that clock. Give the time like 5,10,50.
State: 1,37,45
